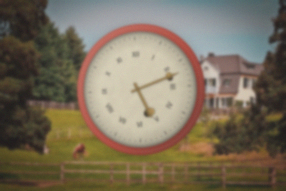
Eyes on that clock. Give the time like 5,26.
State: 5,12
